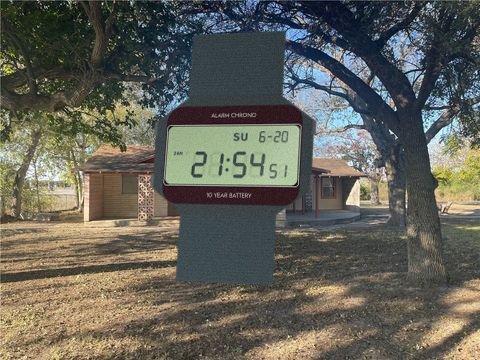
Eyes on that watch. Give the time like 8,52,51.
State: 21,54,51
